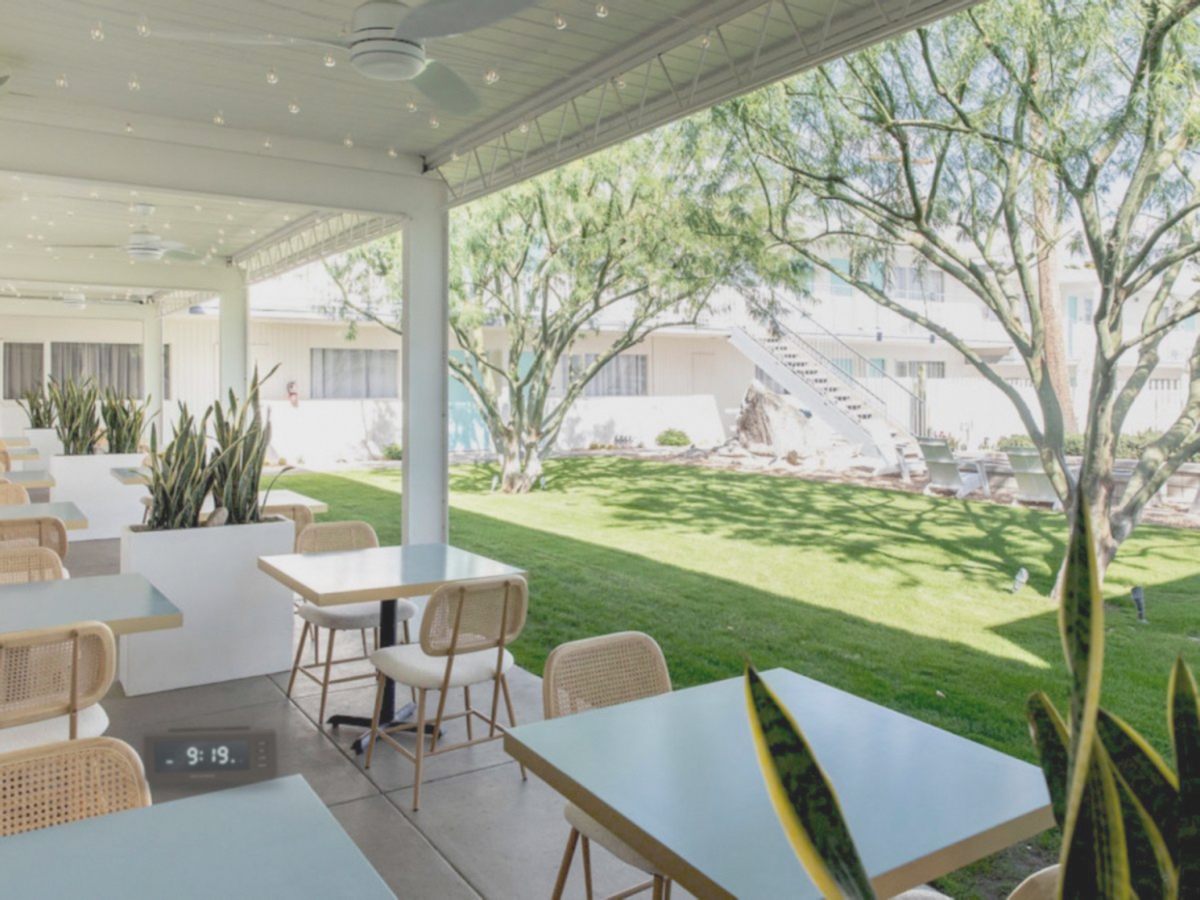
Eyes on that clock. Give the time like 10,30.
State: 9,19
